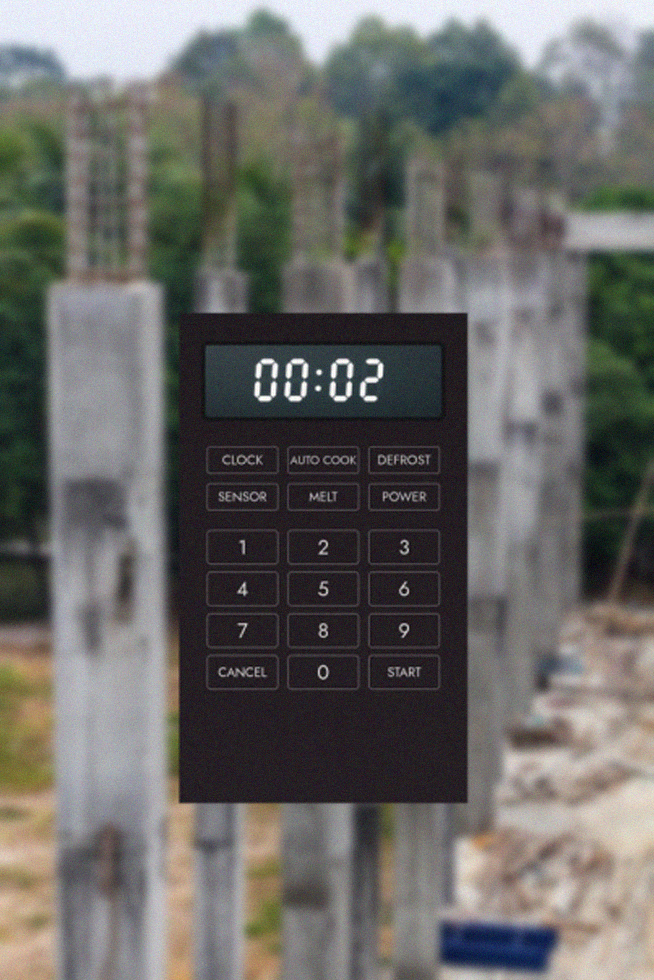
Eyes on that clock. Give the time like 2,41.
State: 0,02
